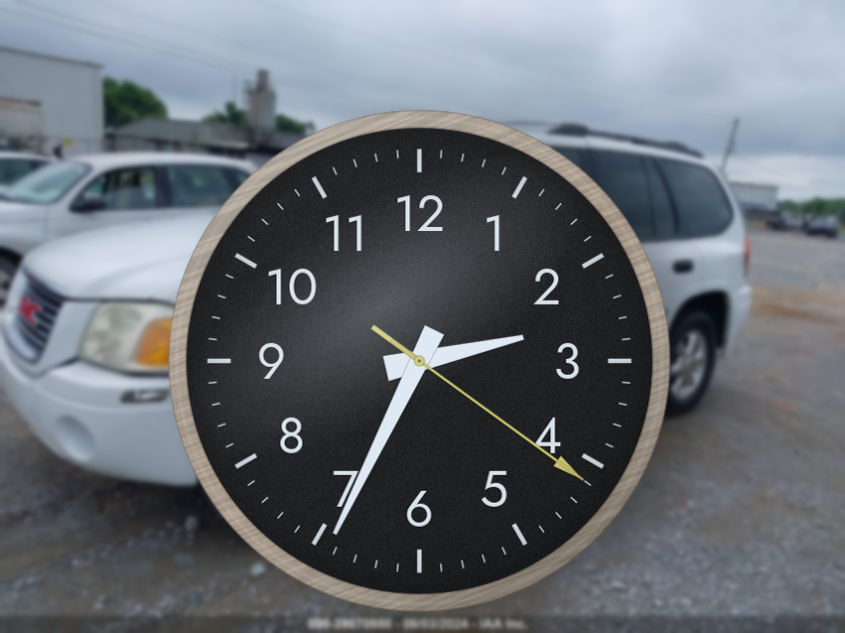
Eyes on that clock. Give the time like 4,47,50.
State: 2,34,21
